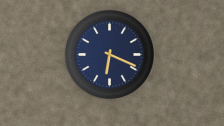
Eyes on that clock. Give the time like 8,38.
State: 6,19
